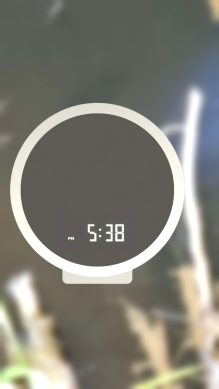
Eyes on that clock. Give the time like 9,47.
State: 5,38
